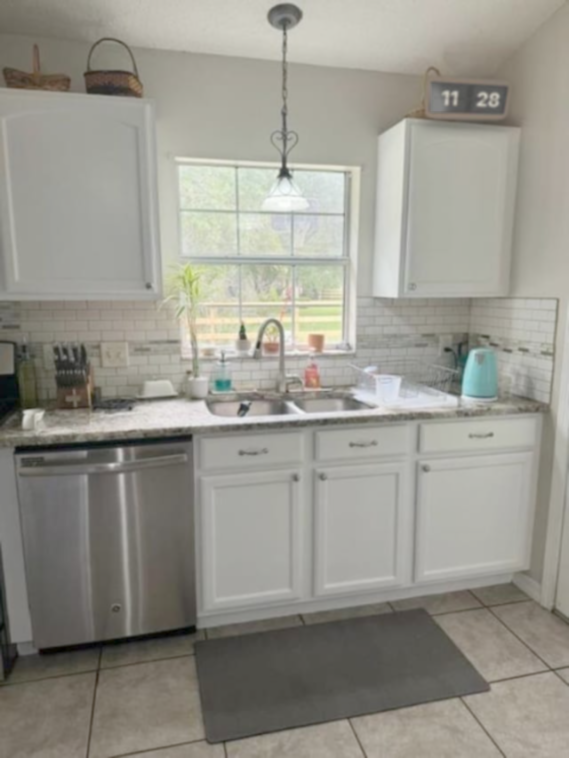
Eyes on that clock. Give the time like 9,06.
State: 11,28
